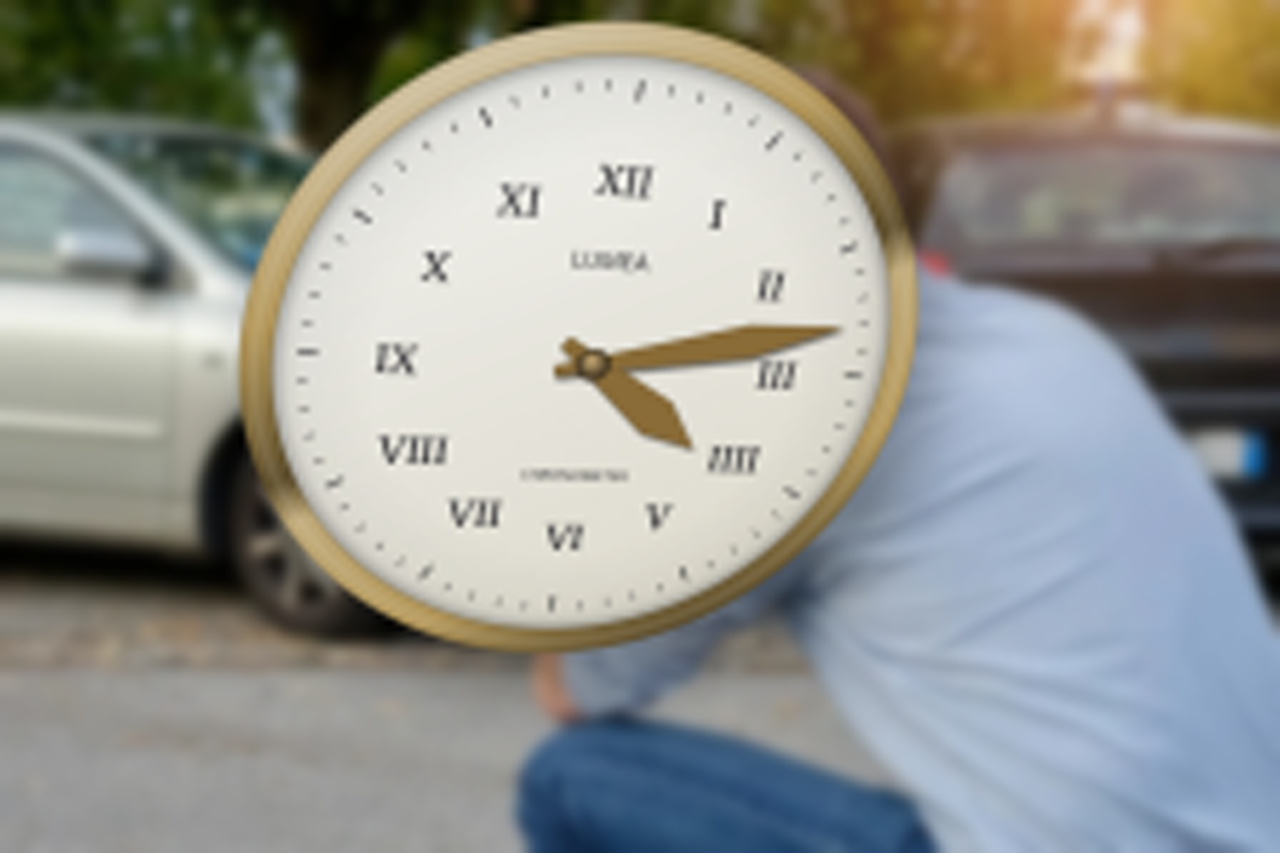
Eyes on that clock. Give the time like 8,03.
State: 4,13
